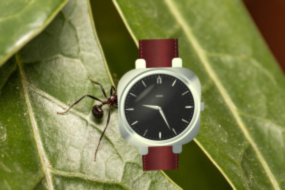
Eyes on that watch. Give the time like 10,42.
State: 9,26
